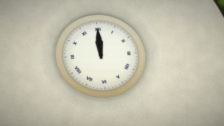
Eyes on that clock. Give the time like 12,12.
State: 12,00
